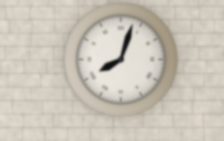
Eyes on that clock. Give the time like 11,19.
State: 8,03
